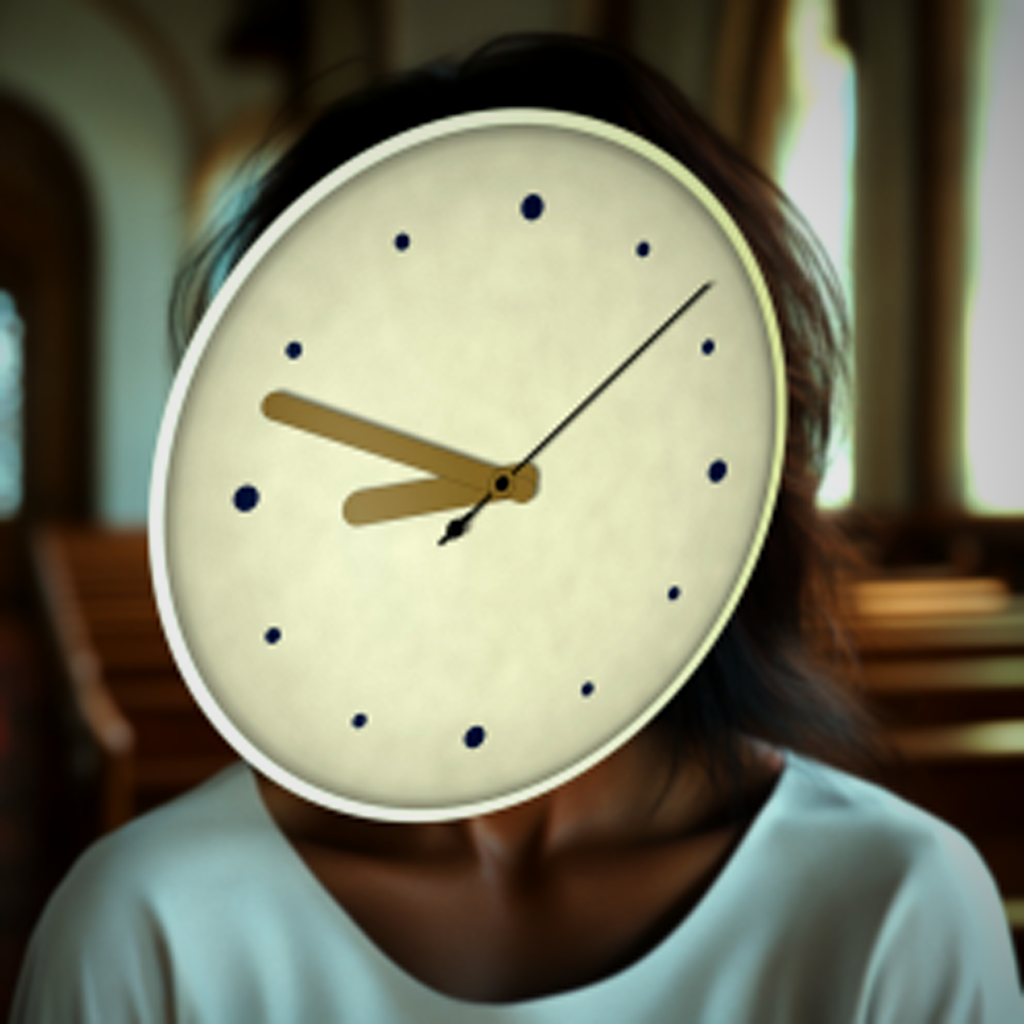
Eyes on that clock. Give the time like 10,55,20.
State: 8,48,08
